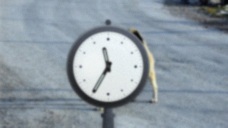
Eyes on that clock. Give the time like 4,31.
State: 11,35
